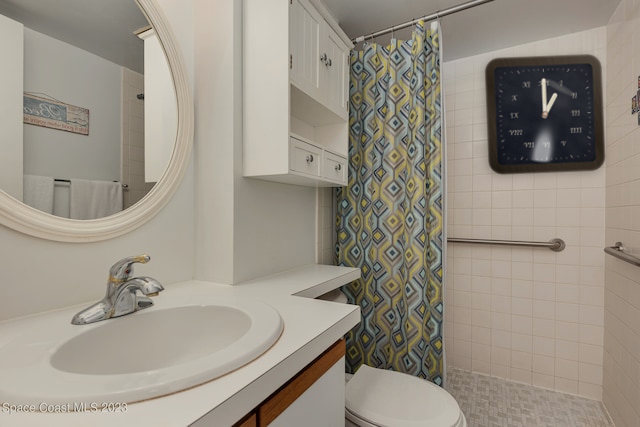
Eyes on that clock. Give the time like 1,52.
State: 1,00
